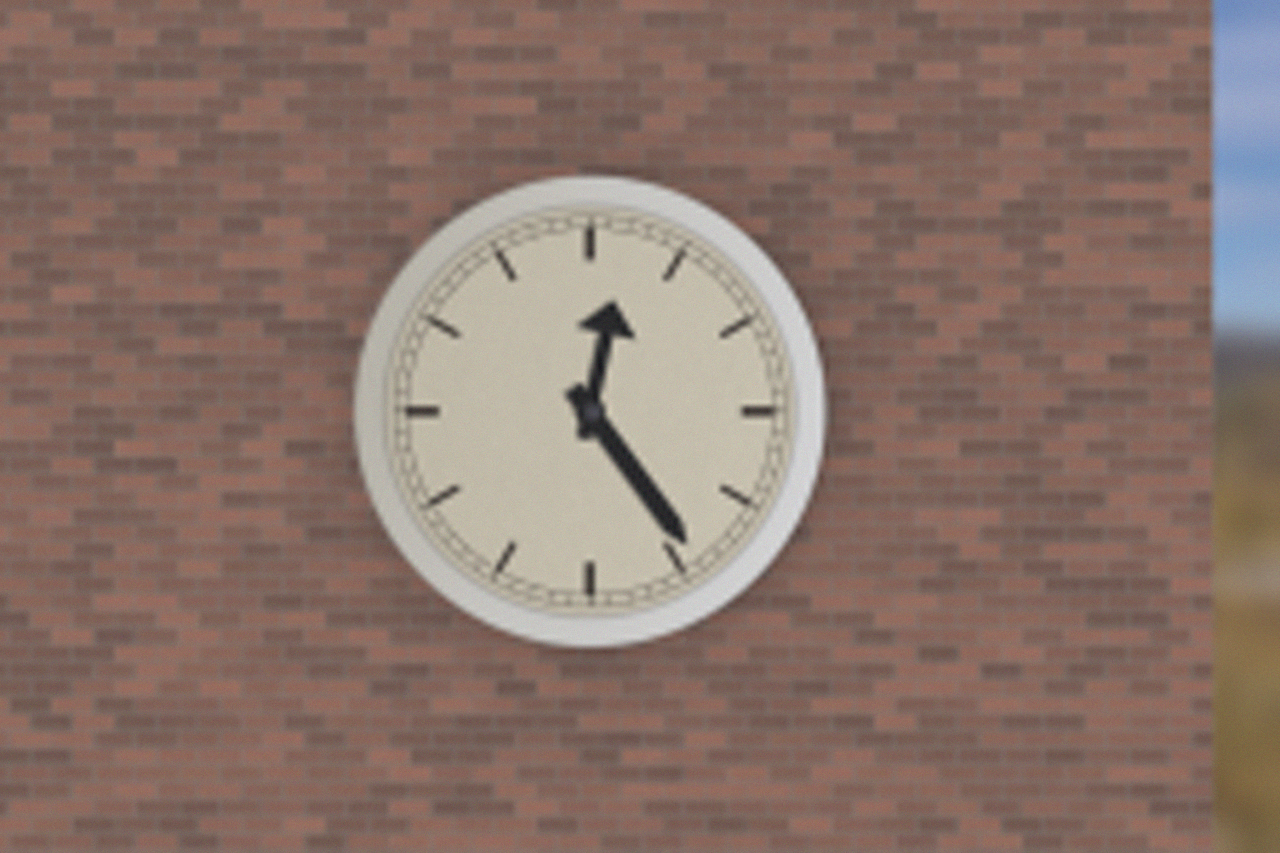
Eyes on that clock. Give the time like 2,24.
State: 12,24
